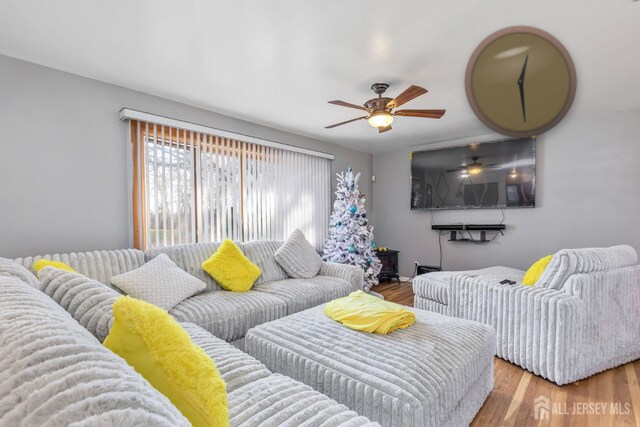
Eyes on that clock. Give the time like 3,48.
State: 12,29
